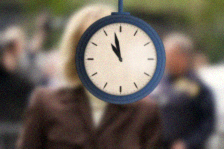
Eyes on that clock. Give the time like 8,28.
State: 10,58
